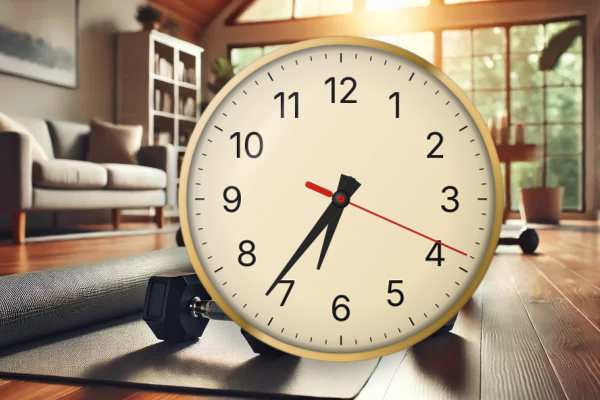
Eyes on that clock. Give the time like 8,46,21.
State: 6,36,19
